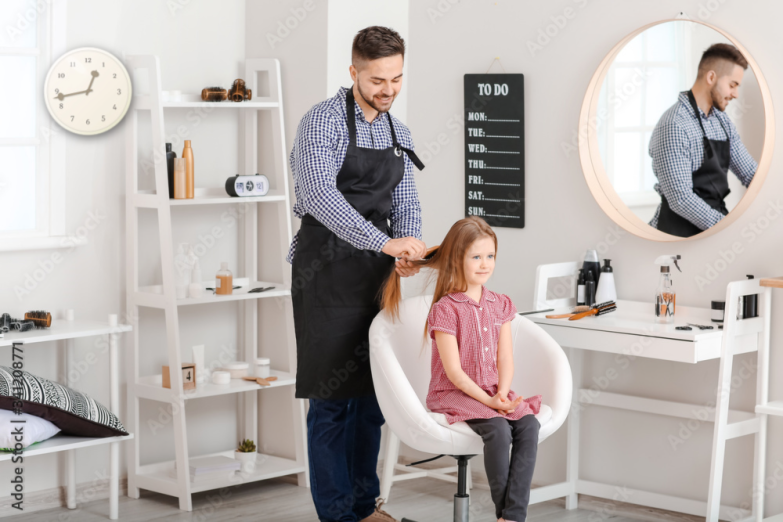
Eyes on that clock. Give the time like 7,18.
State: 12,43
